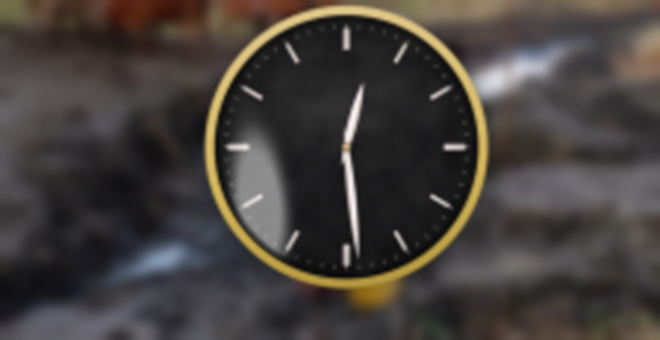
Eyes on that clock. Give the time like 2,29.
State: 12,29
